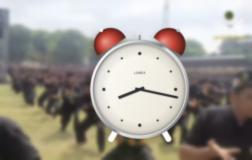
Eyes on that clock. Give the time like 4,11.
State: 8,17
